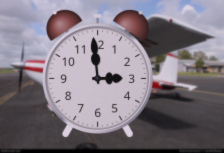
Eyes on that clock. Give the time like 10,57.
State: 2,59
